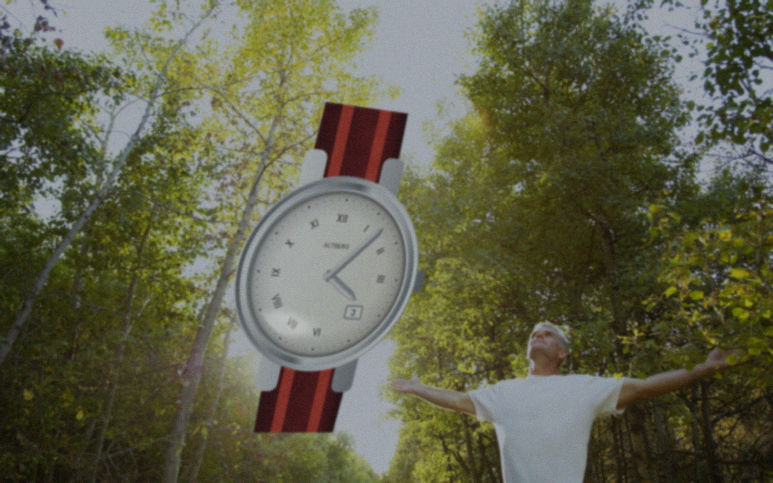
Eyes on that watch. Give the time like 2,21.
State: 4,07
